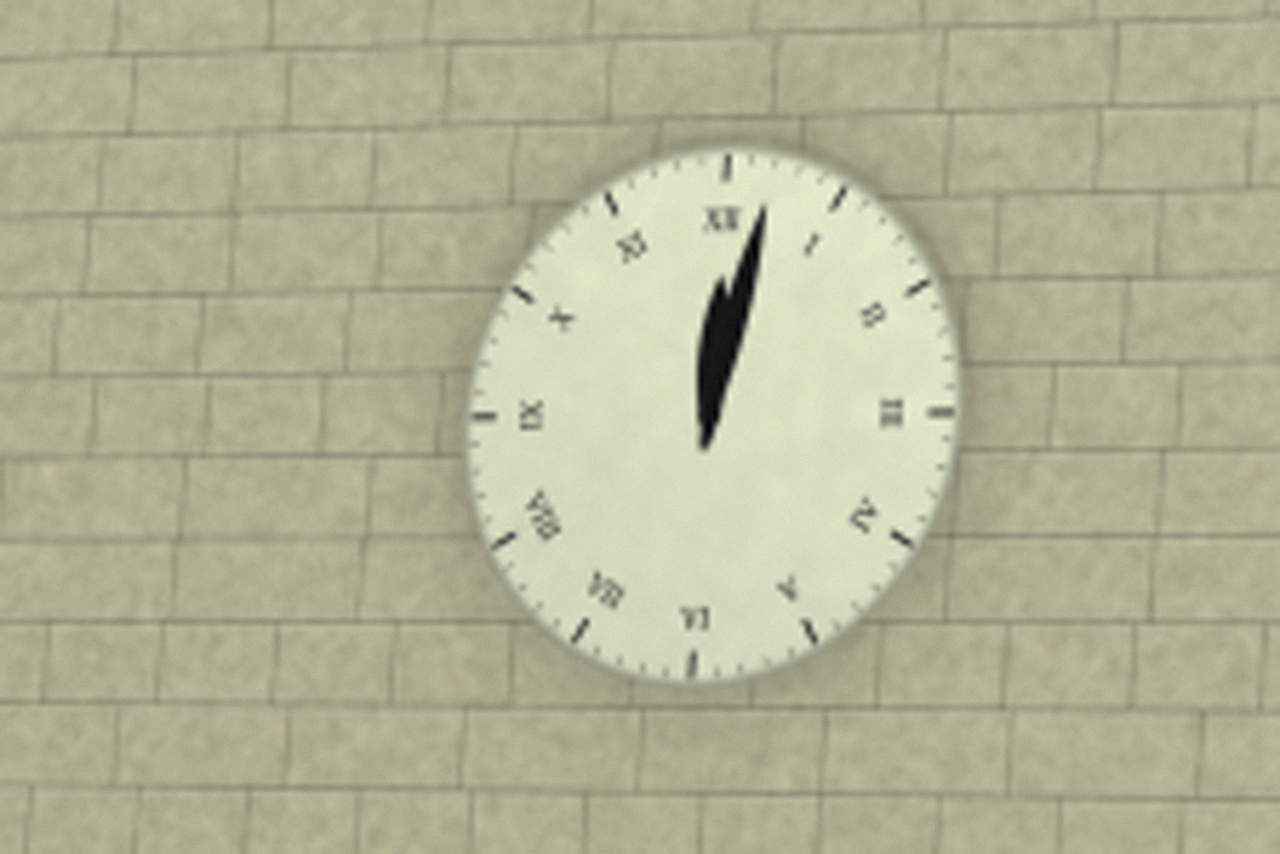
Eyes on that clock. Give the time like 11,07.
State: 12,02
